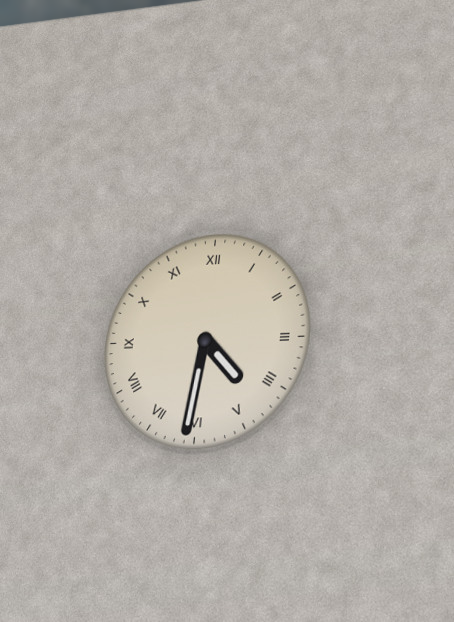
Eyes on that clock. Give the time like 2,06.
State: 4,31
